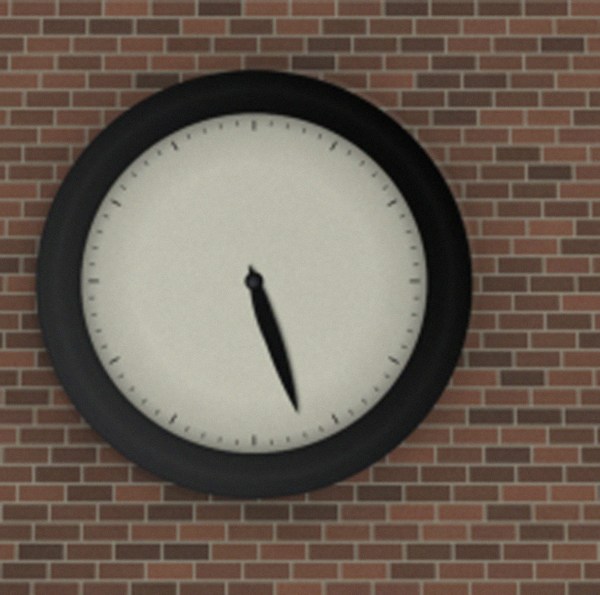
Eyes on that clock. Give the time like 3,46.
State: 5,27
